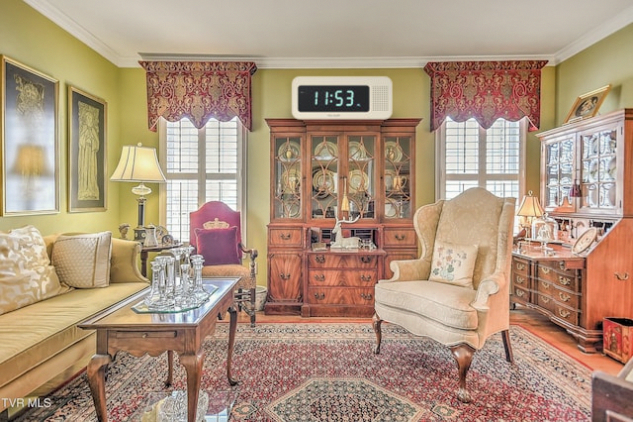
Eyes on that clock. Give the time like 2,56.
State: 11,53
